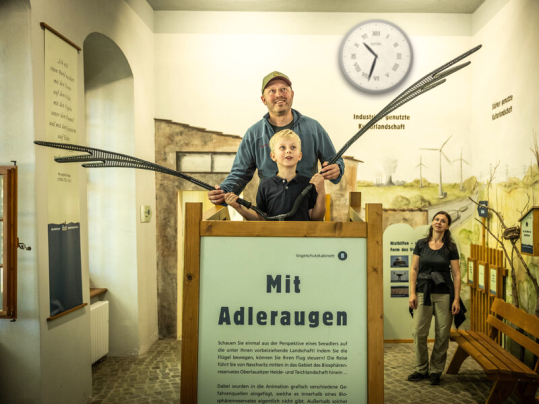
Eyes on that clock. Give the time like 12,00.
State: 10,33
